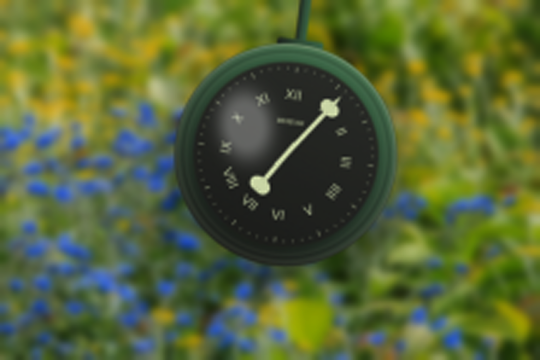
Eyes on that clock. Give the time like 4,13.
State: 7,06
